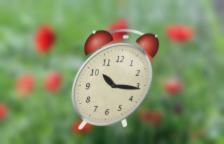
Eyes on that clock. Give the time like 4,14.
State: 10,16
